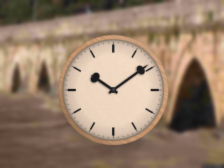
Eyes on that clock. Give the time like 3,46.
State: 10,09
